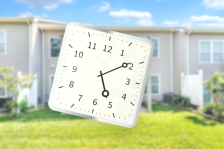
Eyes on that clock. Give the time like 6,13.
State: 5,09
